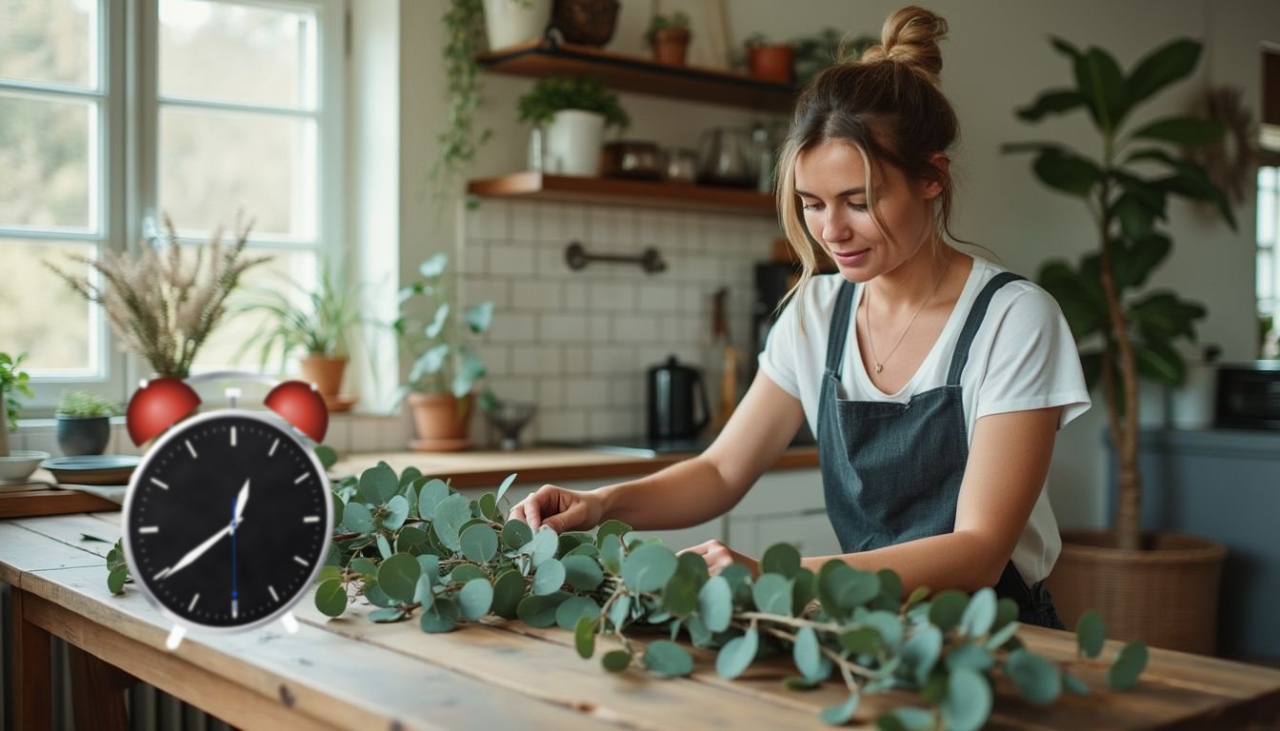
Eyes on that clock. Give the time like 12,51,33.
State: 12,39,30
